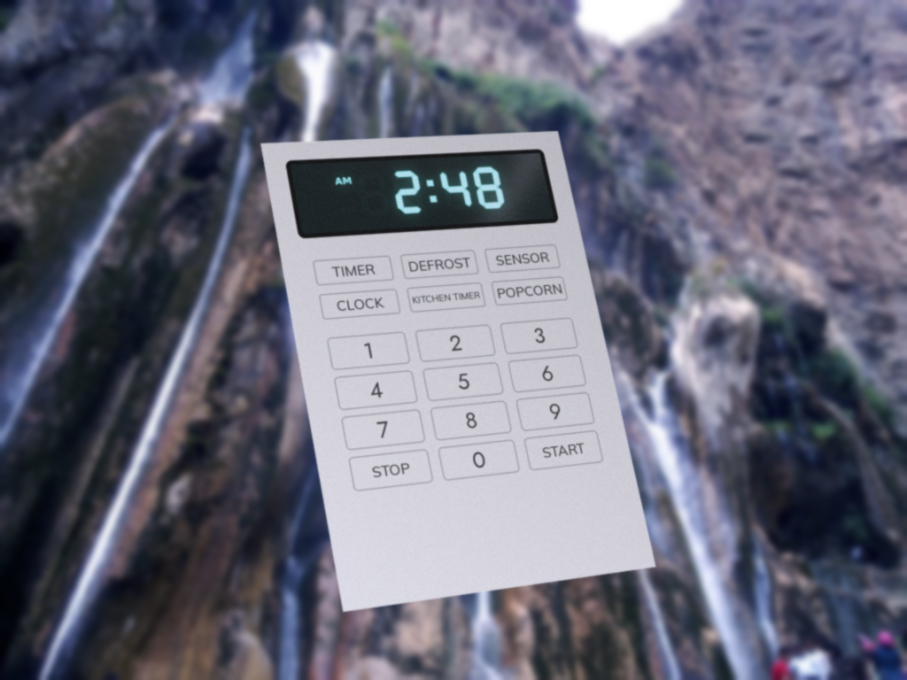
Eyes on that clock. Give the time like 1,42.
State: 2,48
